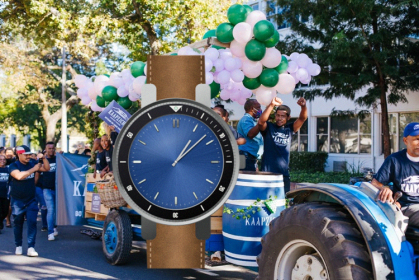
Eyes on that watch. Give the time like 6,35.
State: 1,08
